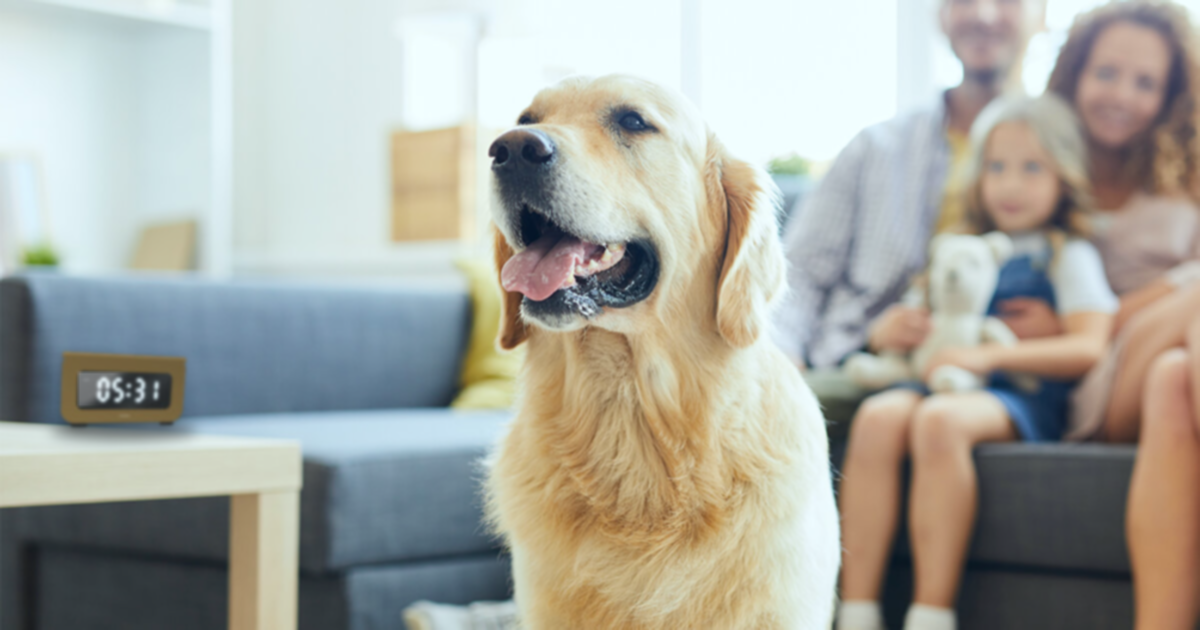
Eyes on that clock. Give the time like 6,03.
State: 5,31
